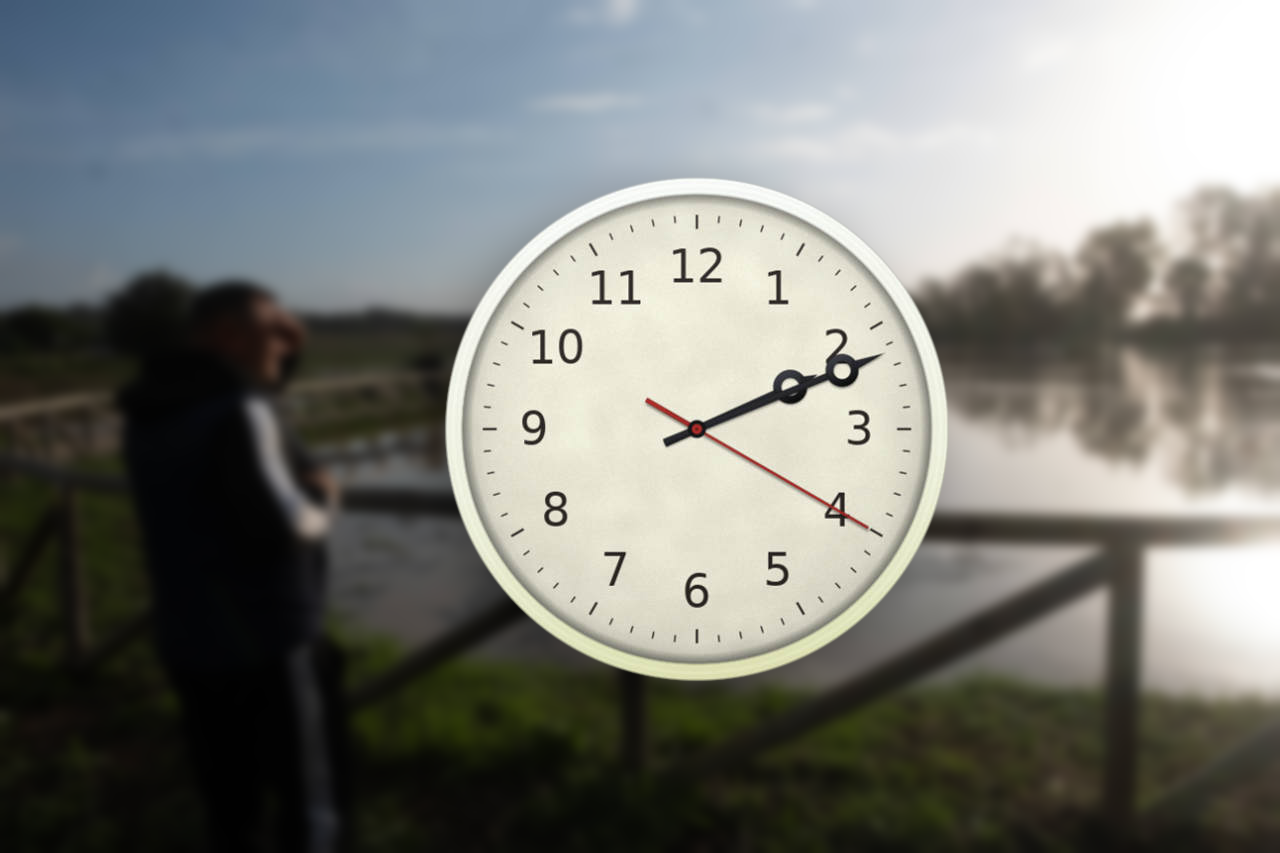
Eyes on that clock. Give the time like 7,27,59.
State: 2,11,20
